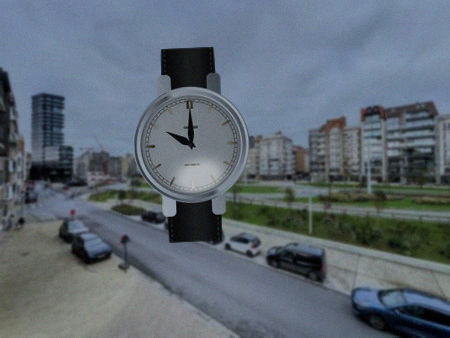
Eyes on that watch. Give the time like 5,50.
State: 10,00
